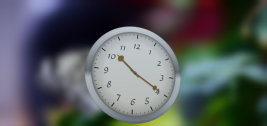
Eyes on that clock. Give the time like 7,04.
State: 10,20
